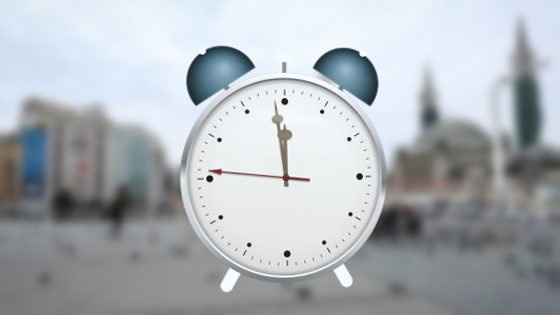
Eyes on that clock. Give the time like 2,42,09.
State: 11,58,46
